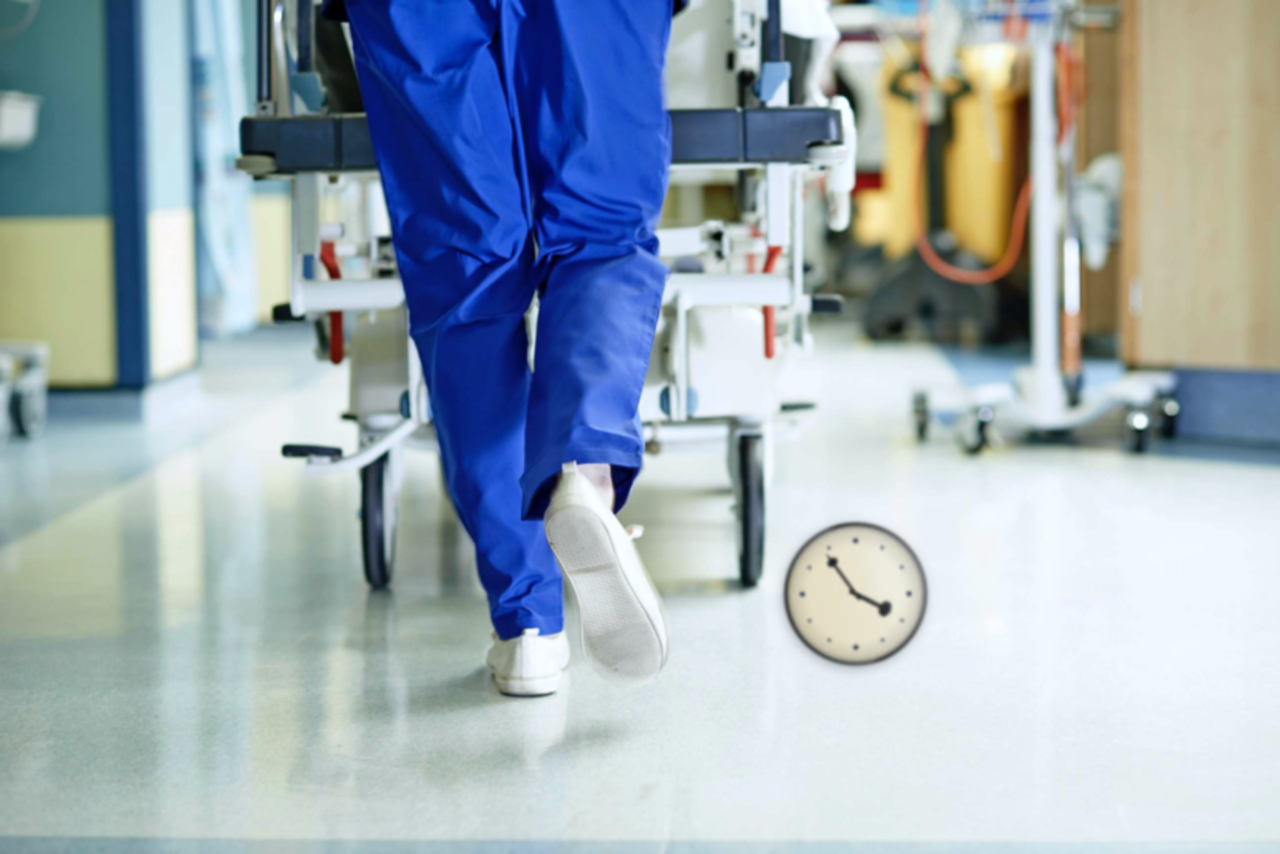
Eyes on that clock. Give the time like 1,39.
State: 3,54
